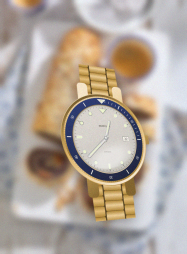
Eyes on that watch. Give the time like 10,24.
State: 12,38
